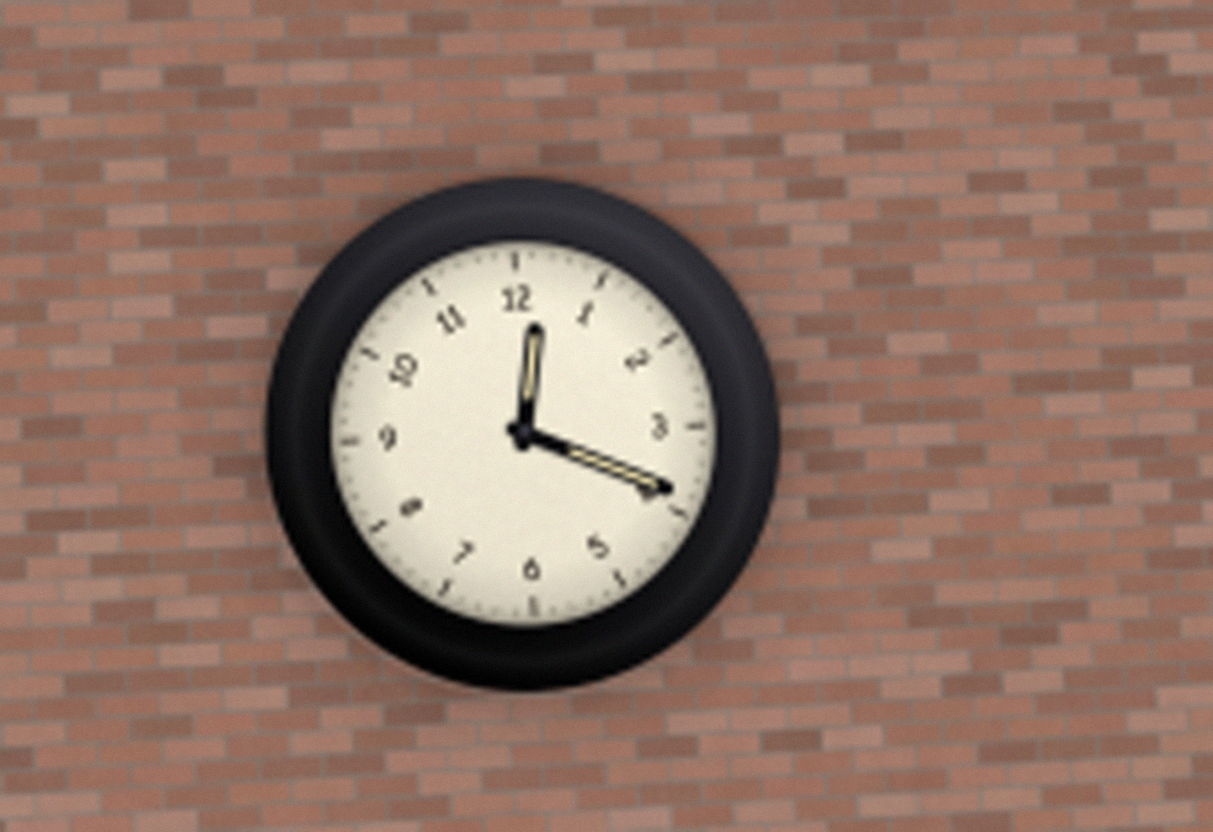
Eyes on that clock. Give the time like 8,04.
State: 12,19
